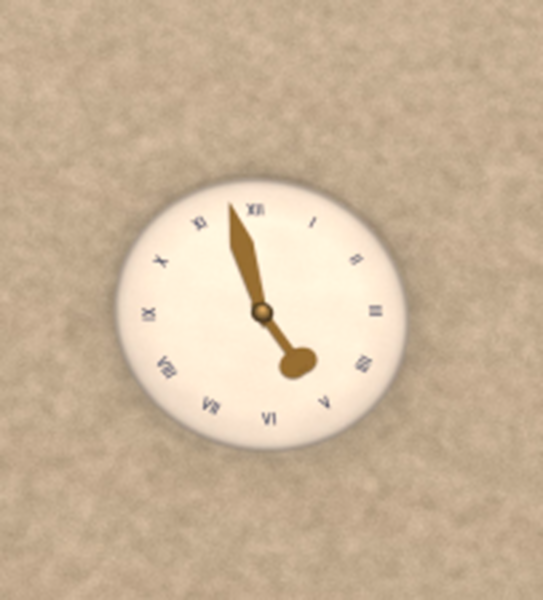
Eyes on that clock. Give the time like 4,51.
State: 4,58
